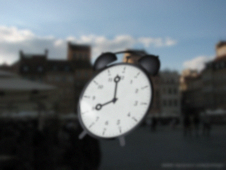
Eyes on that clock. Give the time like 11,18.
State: 7,58
